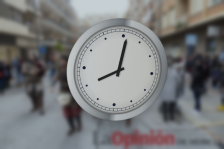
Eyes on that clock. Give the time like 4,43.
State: 8,01
